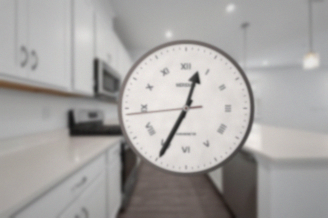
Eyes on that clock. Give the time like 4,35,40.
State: 12,34,44
